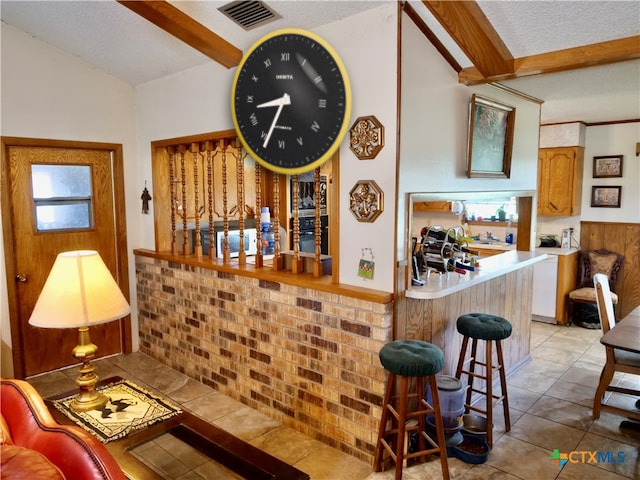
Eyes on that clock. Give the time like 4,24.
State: 8,34
